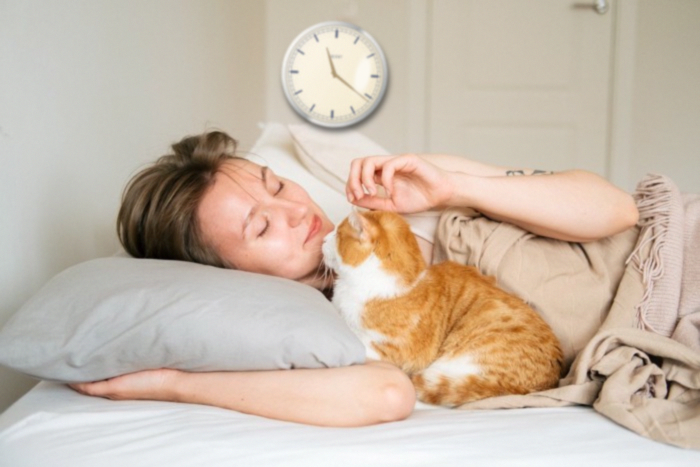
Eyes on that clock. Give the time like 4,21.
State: 11,21
